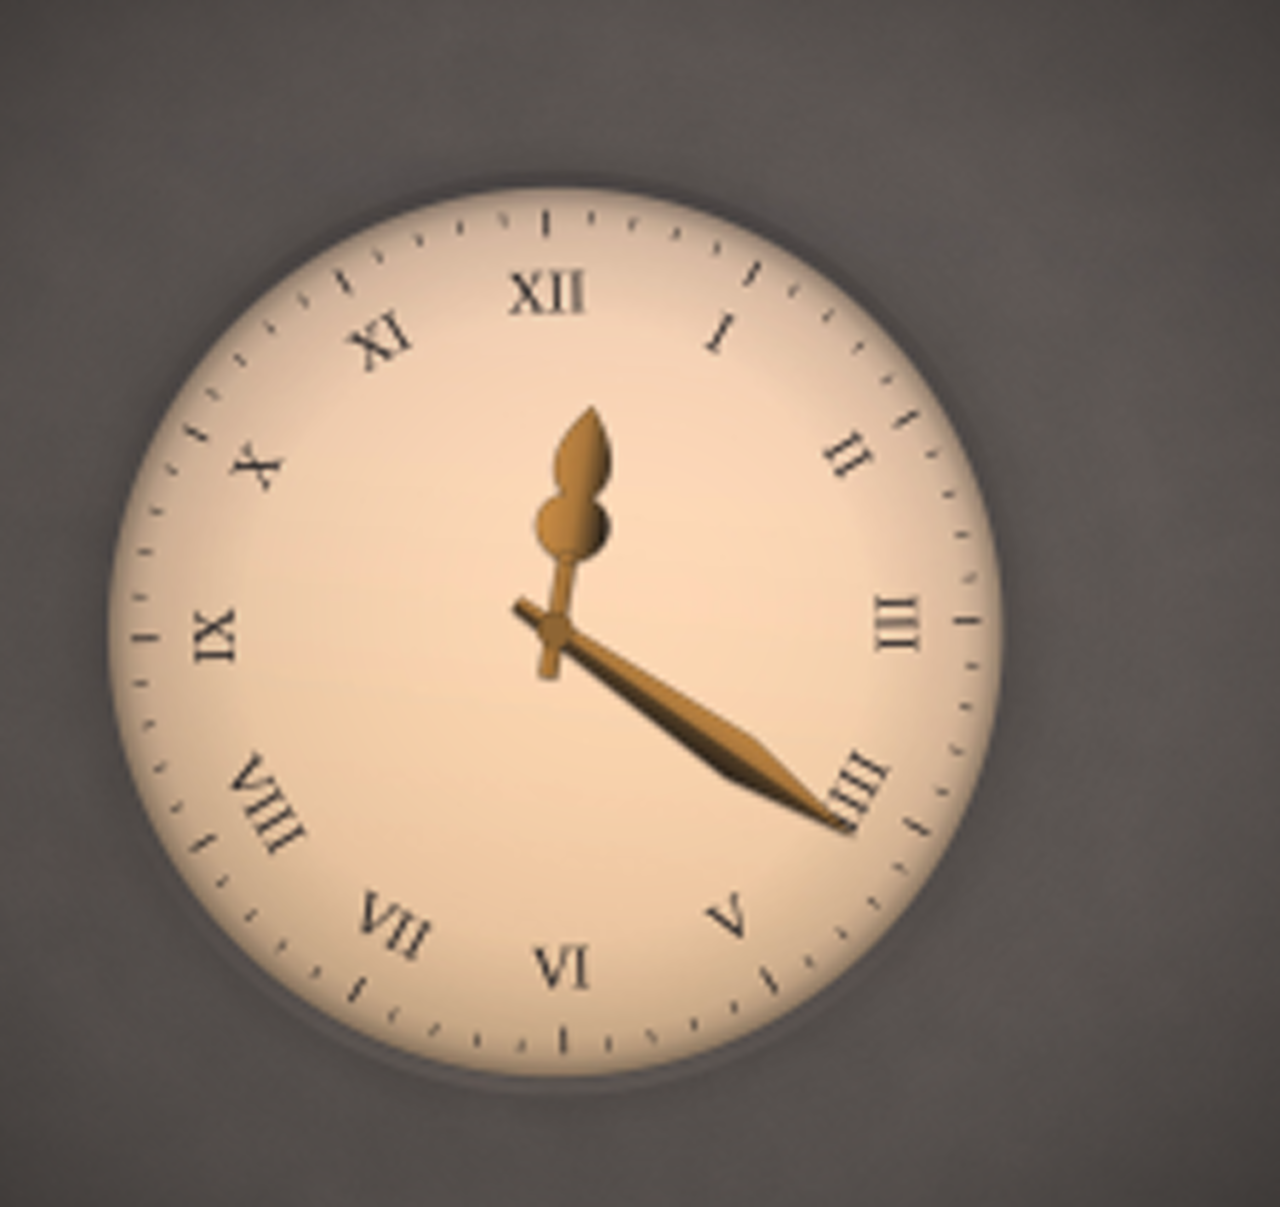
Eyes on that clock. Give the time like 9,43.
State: 12,21
